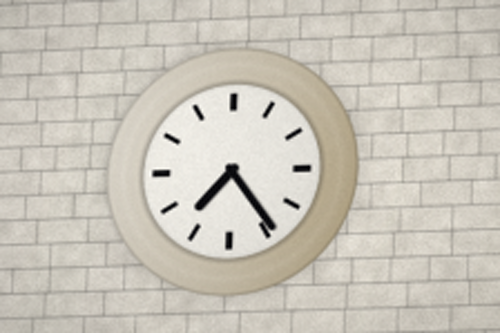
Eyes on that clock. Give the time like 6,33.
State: 7,24
